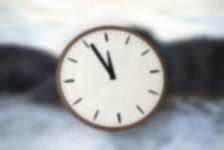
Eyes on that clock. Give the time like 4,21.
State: 11,56
